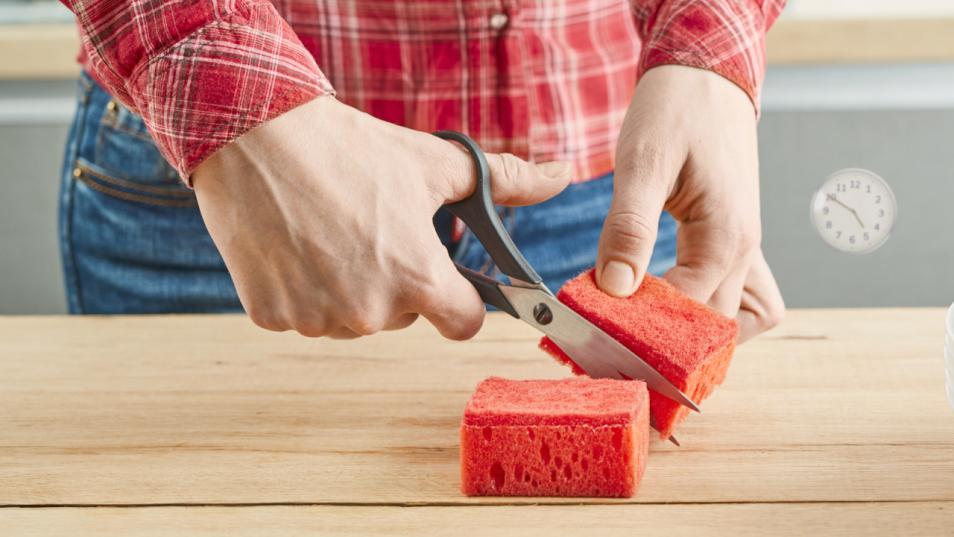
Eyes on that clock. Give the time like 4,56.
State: 4,50
